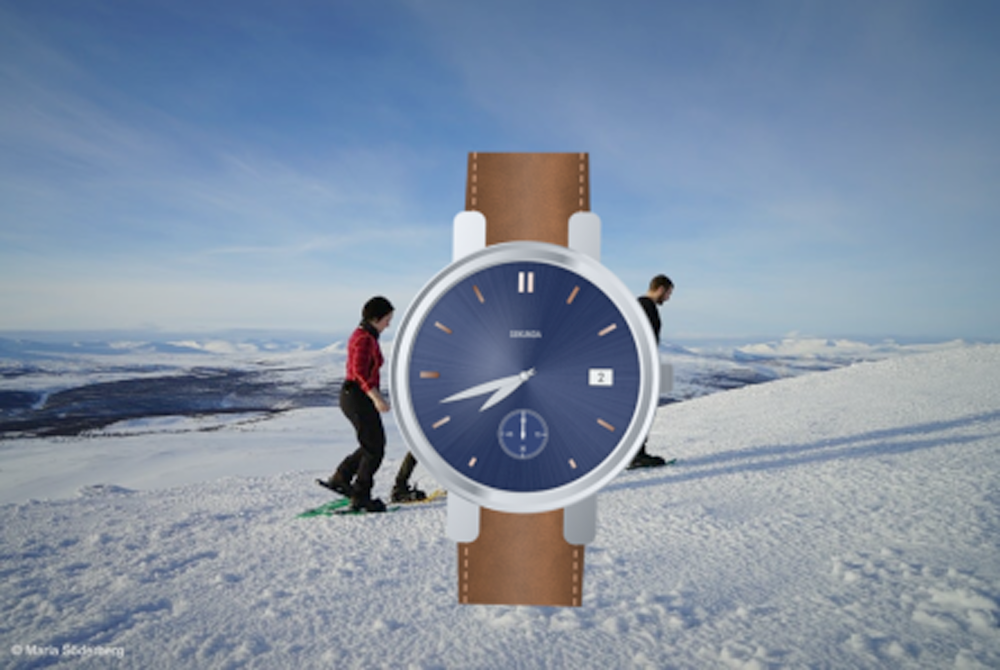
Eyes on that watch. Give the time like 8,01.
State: 7,42
